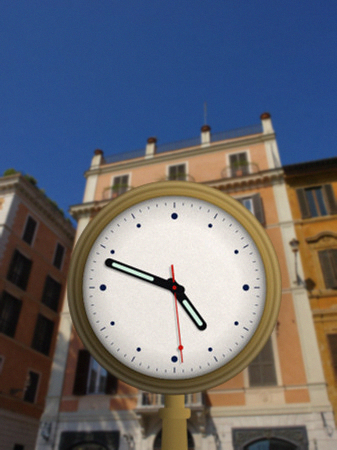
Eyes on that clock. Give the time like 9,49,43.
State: 4,48,29
